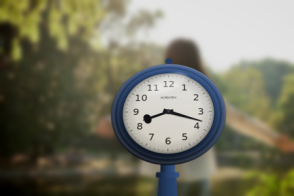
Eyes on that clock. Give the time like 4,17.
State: 8,18
